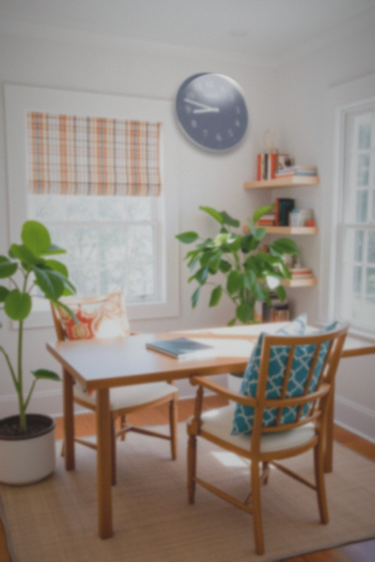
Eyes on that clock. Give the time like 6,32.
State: 8,48
